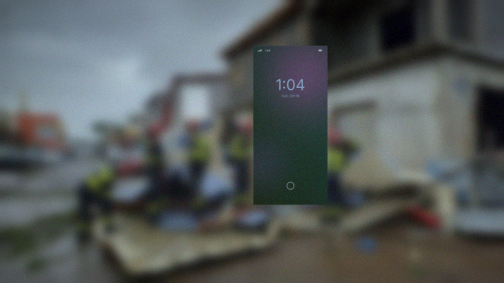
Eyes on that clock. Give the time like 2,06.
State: 1,04
